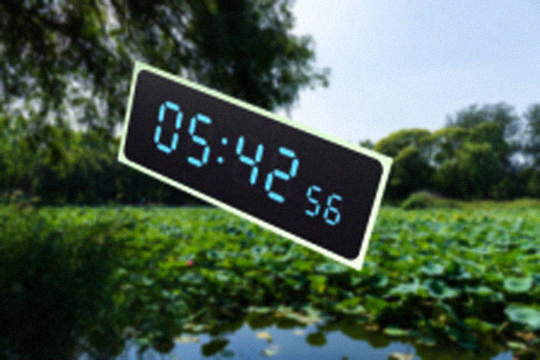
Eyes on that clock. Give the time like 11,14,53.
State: 5,42,56
